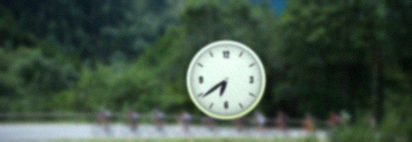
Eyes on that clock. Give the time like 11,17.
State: 6,39
